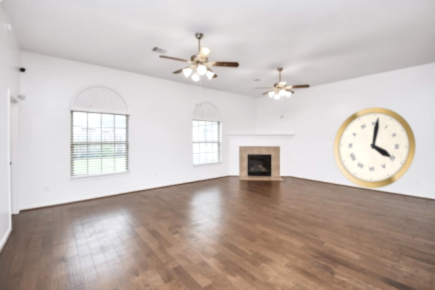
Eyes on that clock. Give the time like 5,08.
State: 4,01
